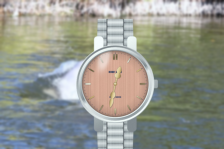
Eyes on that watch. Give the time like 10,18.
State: 12,32
